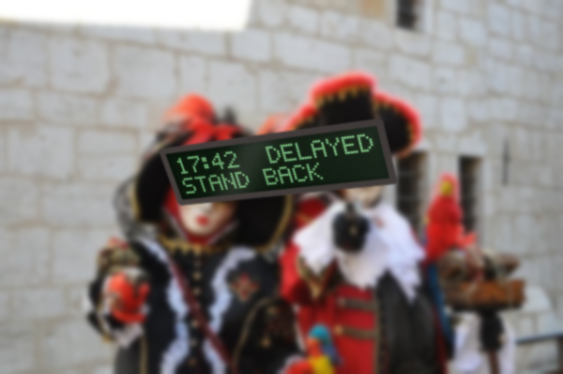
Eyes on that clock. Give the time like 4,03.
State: 17,42
